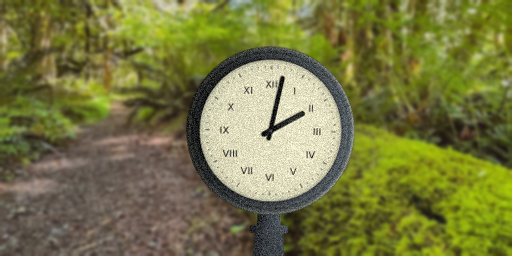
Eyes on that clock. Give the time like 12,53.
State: 2,02
